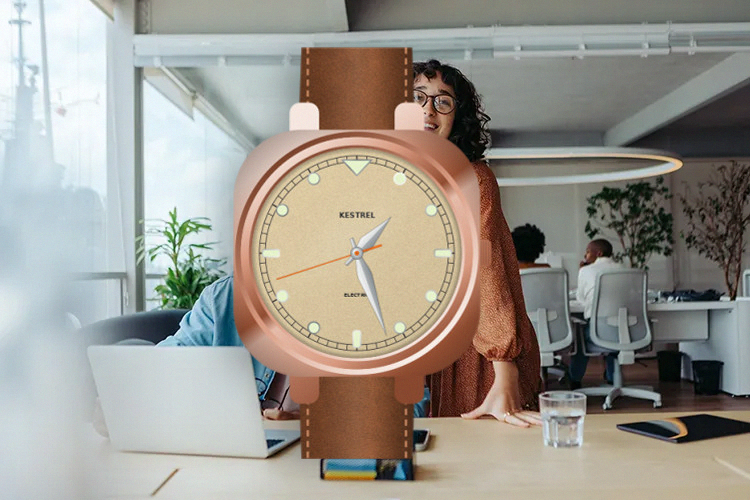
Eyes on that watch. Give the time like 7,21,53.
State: 1,26,42
